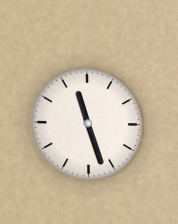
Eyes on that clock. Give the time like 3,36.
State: 11,27
